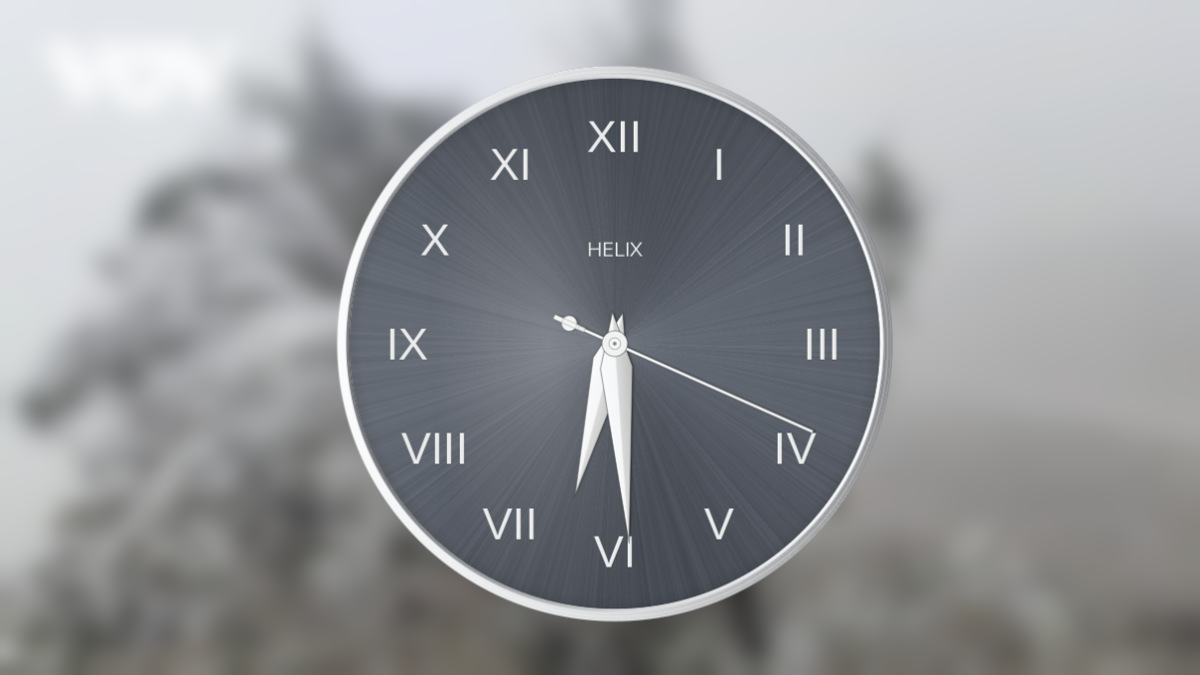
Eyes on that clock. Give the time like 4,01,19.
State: 6,29,19
